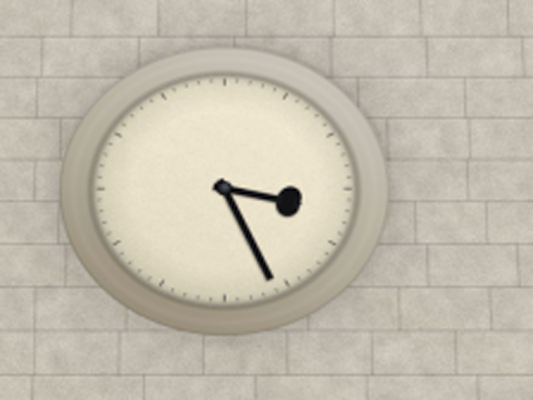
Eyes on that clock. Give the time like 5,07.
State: 3,26
